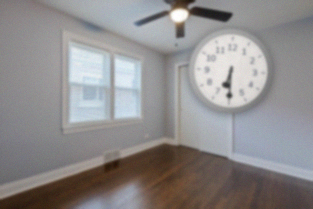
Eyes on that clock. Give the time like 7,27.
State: 6,30
